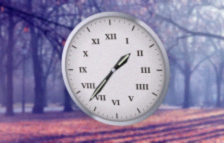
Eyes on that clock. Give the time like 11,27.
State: 1,37
